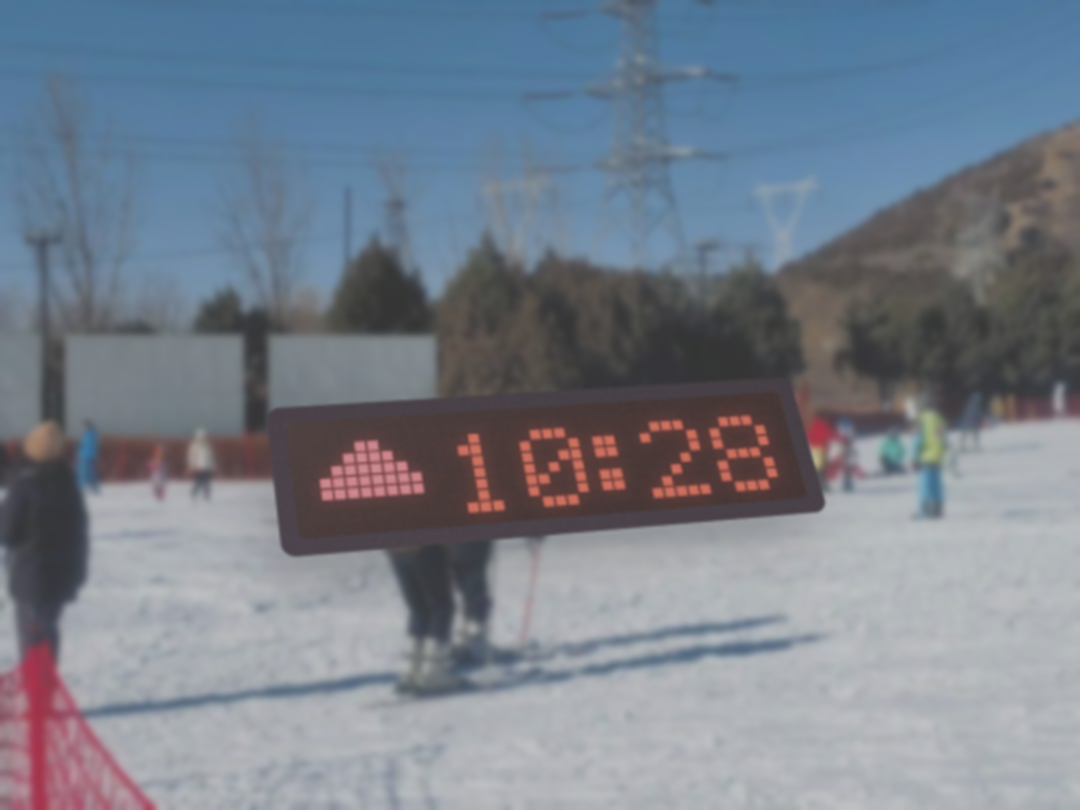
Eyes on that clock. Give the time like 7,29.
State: 10,28
